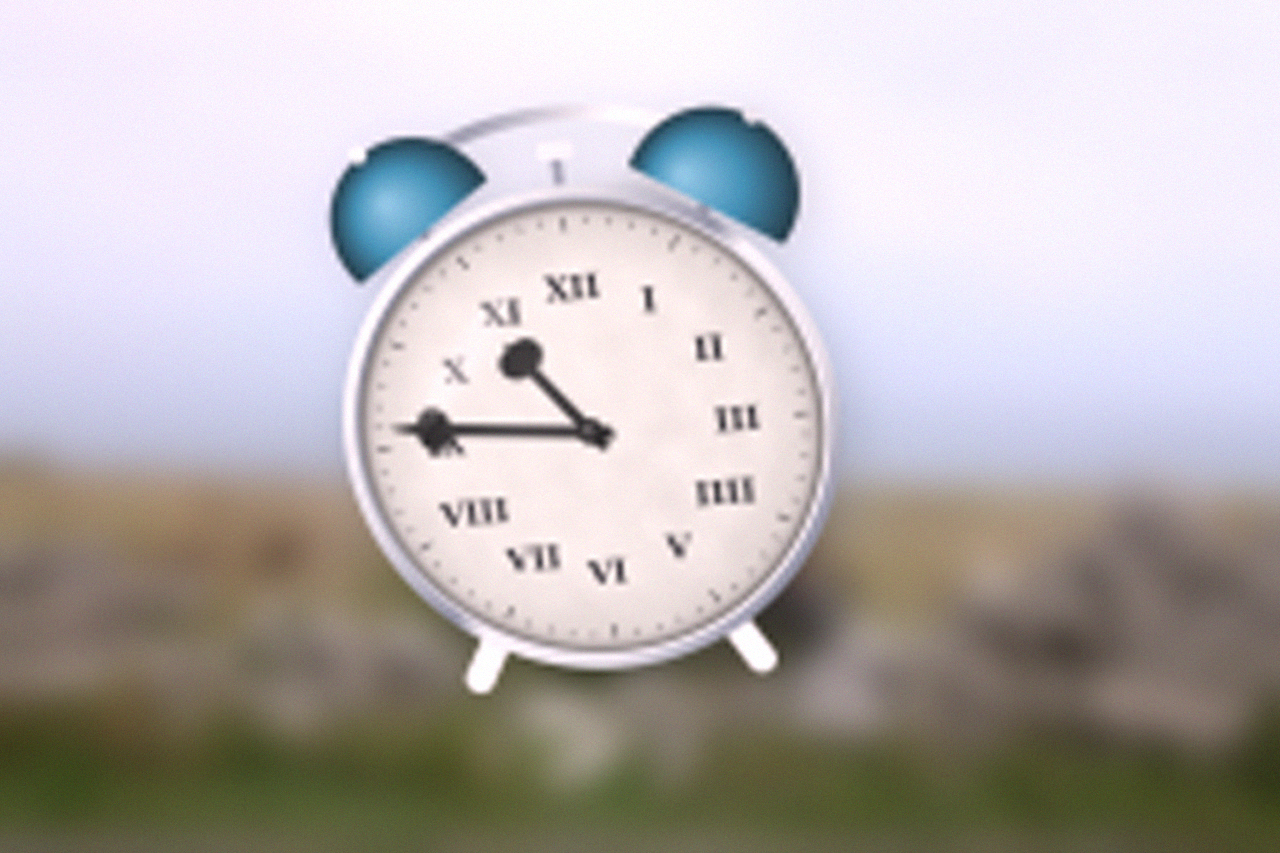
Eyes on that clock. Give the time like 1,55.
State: 10,46
